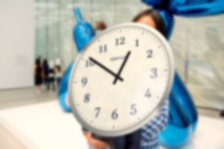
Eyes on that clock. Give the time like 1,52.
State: 12,51
